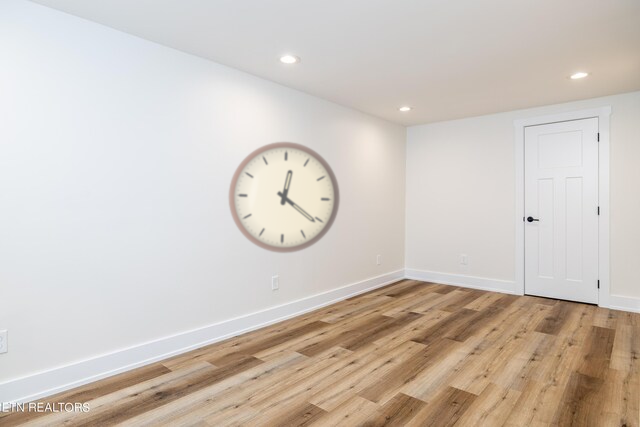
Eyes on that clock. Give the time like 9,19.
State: 12,21
